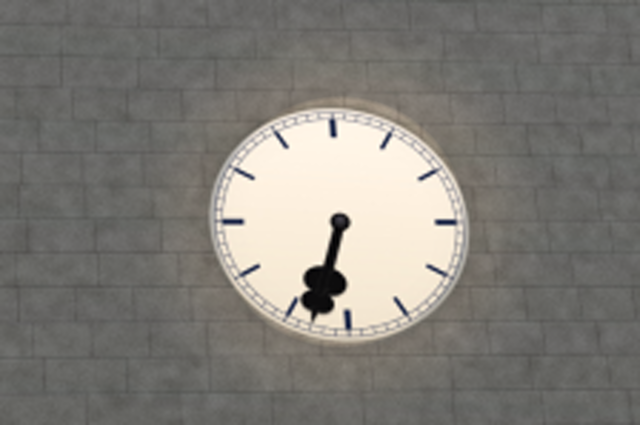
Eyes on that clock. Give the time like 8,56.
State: 6,33
